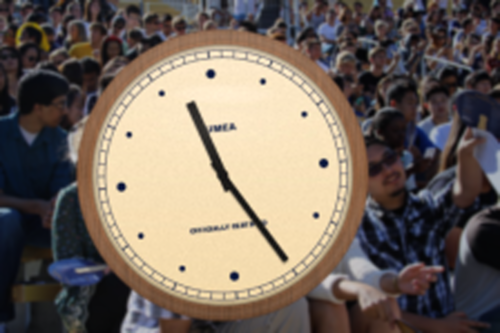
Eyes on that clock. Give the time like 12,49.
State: 11,25
